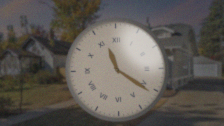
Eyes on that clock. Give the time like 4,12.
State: 11,21
